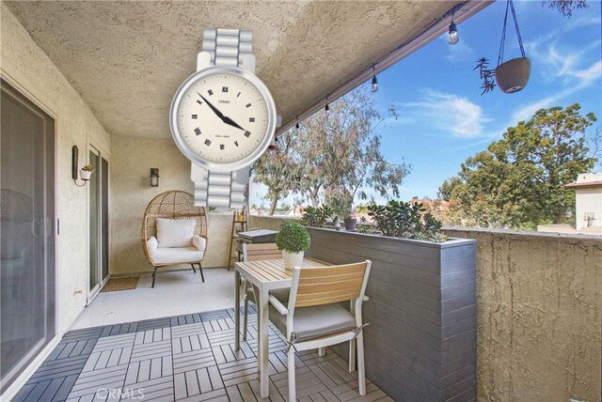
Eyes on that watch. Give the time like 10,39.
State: 3,52
